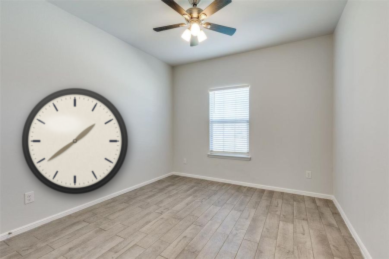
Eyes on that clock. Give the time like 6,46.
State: 1,39
